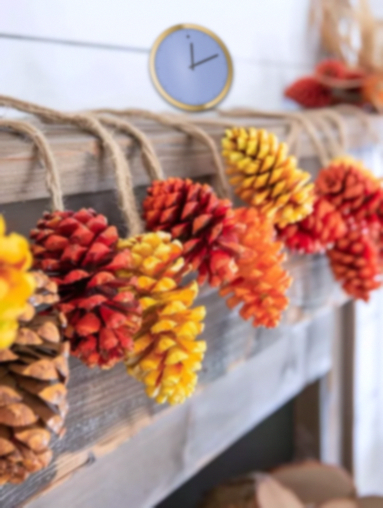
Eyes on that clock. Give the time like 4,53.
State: 12,12
